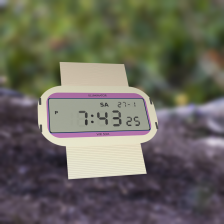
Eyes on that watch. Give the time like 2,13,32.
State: 7,43,25
